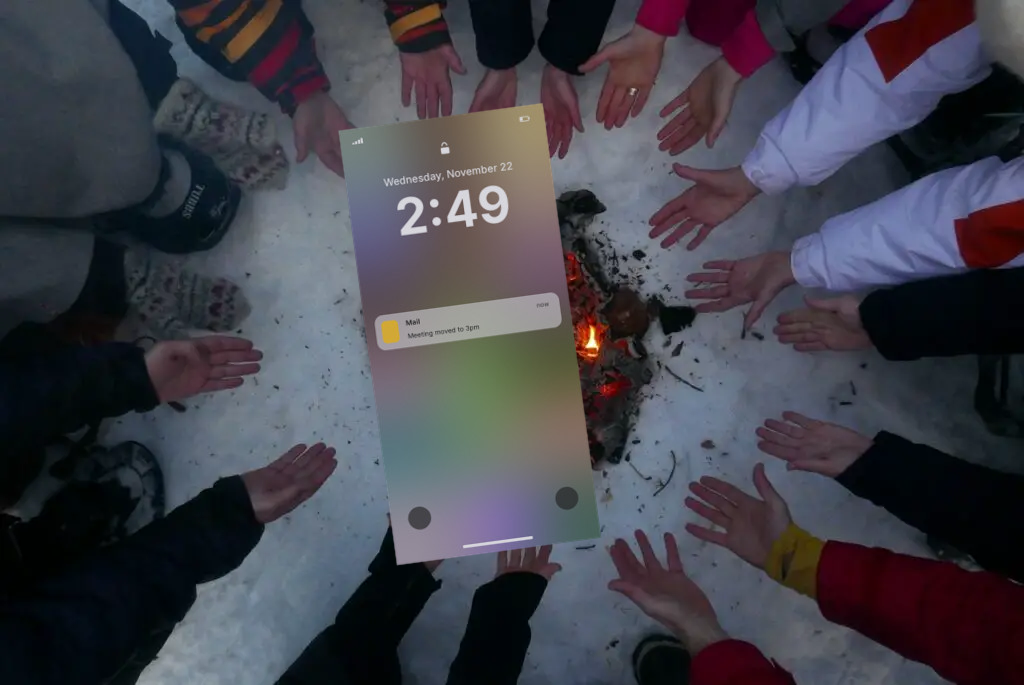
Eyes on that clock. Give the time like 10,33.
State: 2,49
